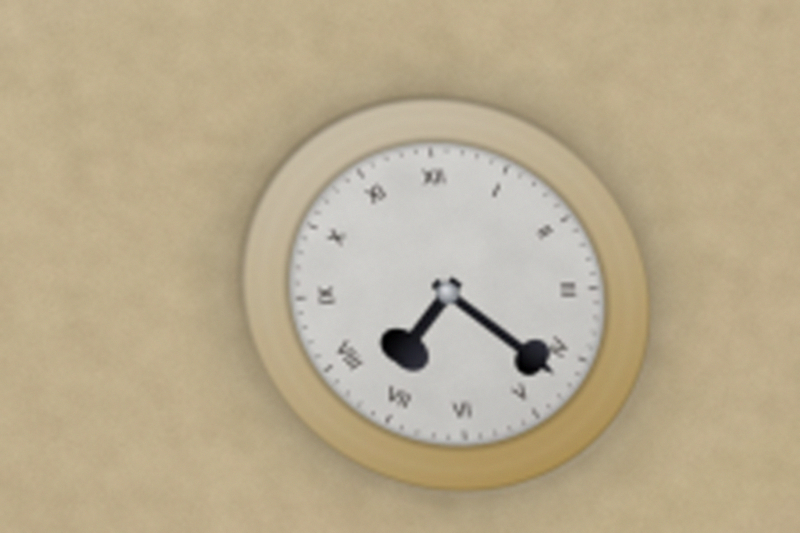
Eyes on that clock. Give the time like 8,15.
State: 7,22
